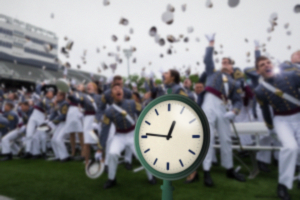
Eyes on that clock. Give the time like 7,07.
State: 12,46
